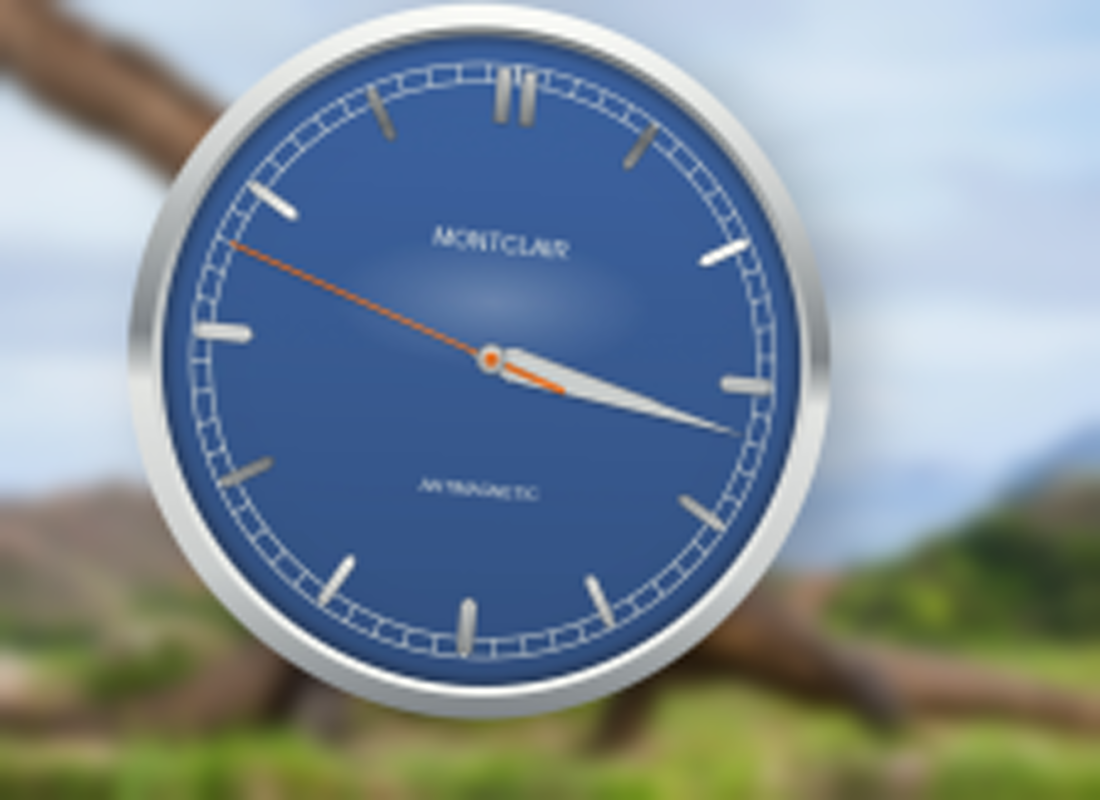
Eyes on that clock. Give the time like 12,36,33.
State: 3,16,48
